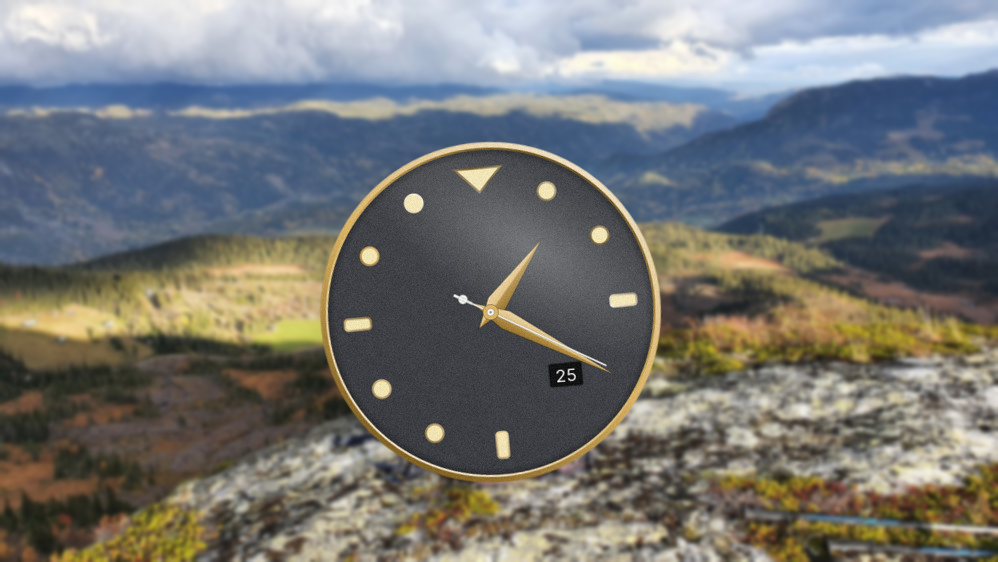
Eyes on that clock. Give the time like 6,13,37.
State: 1,20,20
